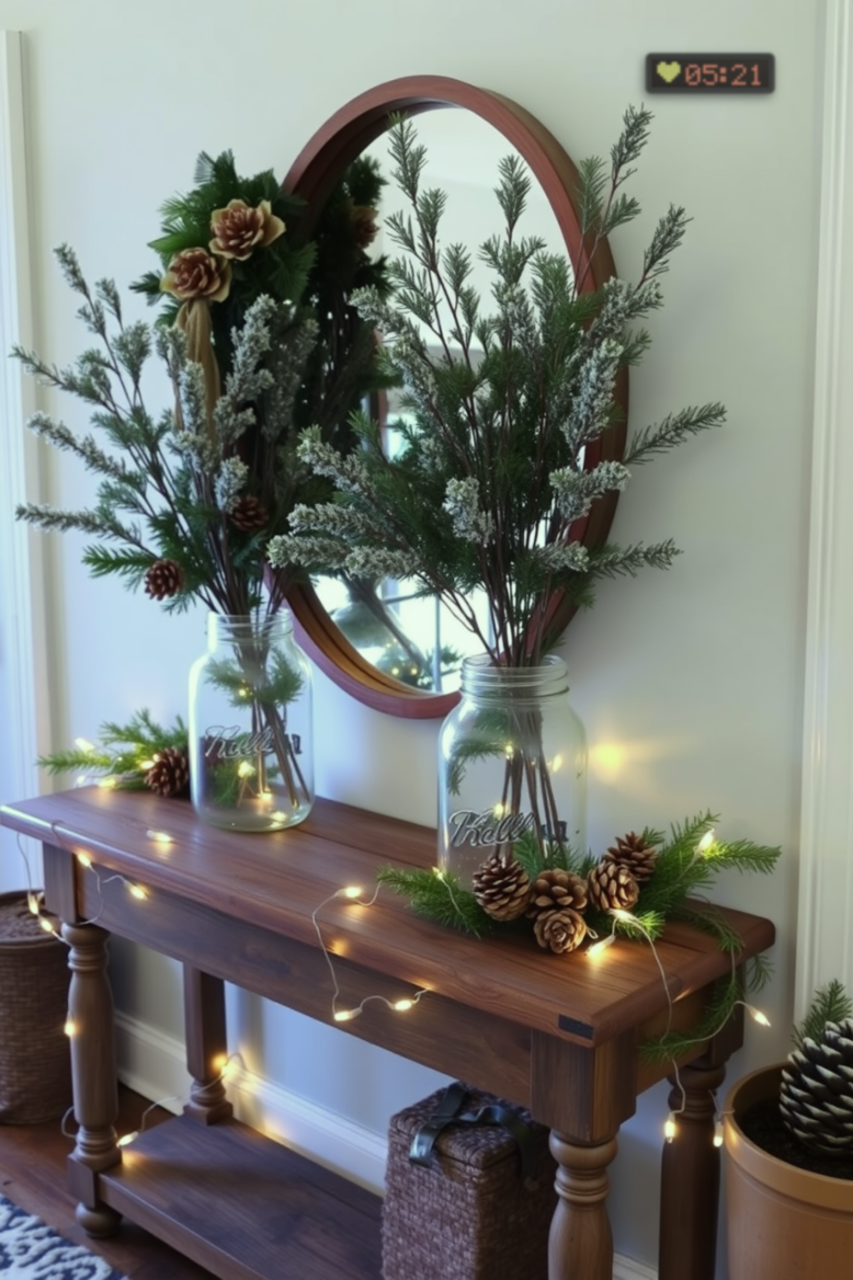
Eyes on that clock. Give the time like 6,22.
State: 5,21
